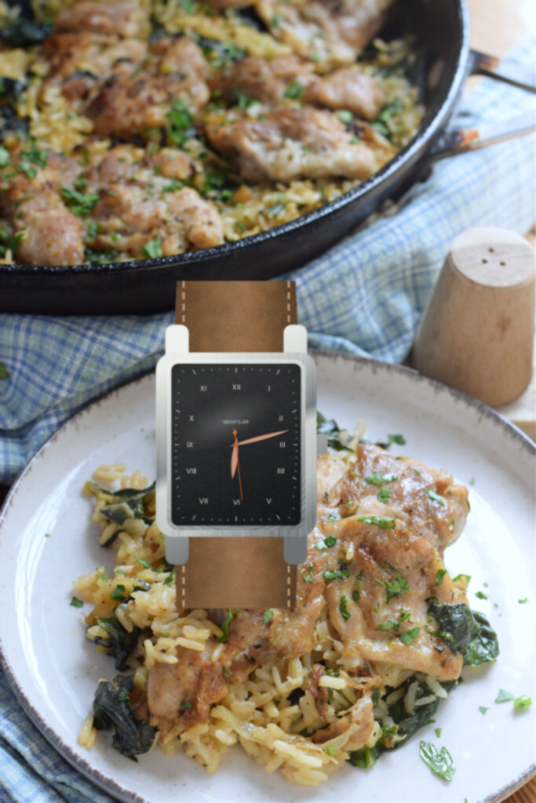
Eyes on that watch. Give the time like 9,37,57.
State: 6,12,29
